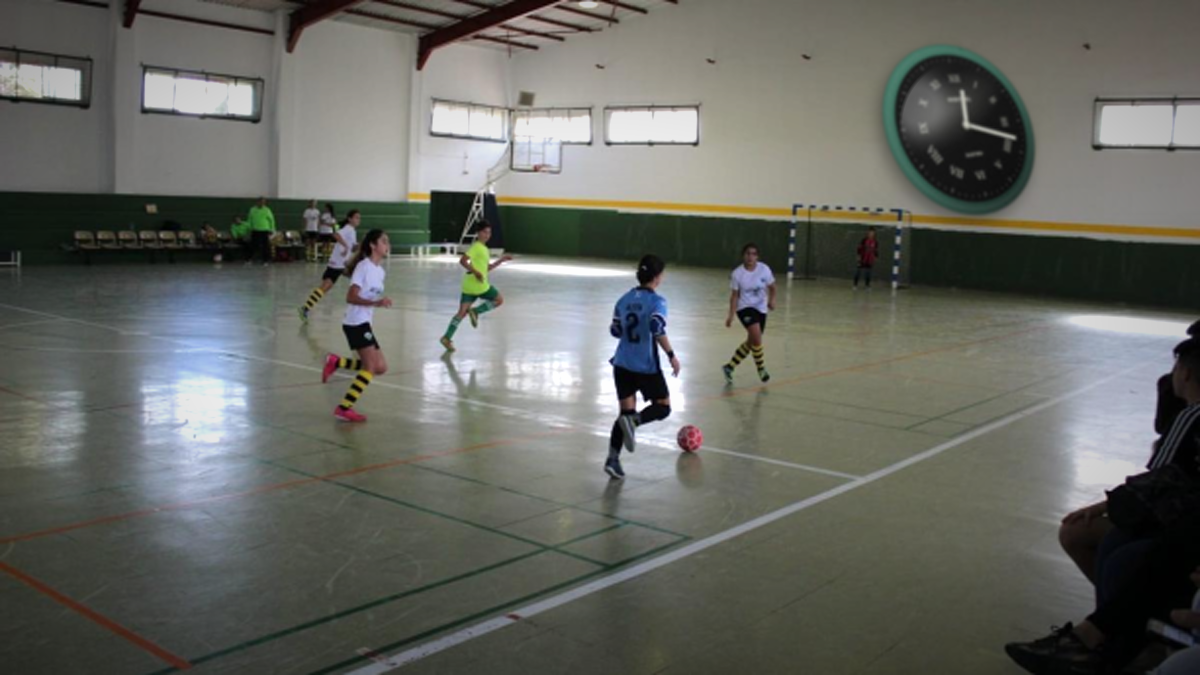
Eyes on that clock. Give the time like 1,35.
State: 12,18
